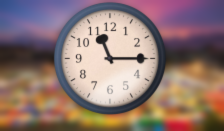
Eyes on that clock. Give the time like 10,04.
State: 11,15
